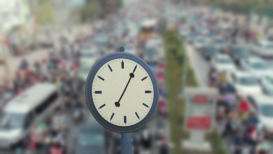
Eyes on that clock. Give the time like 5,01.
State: 7,05
